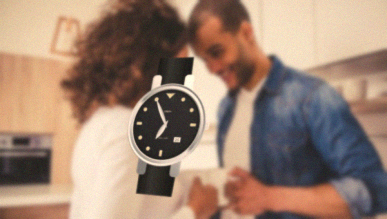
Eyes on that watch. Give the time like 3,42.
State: 6,55
